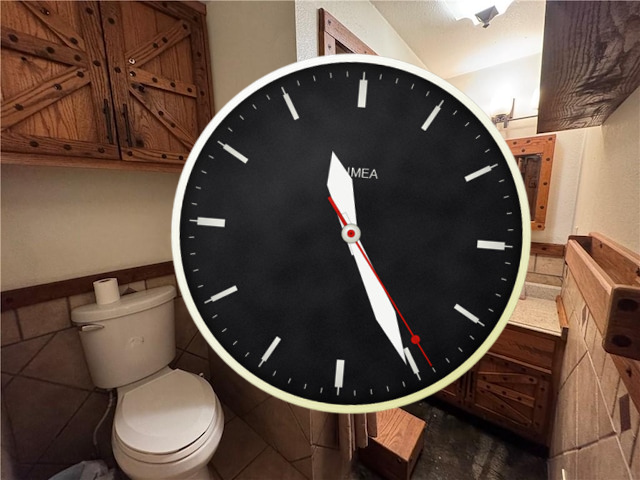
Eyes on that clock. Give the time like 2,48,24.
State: 11,25,24
